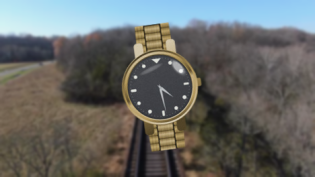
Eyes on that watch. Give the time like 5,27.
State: 4,29
